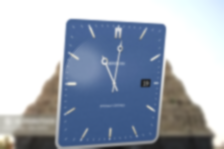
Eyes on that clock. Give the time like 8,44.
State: 11,01
